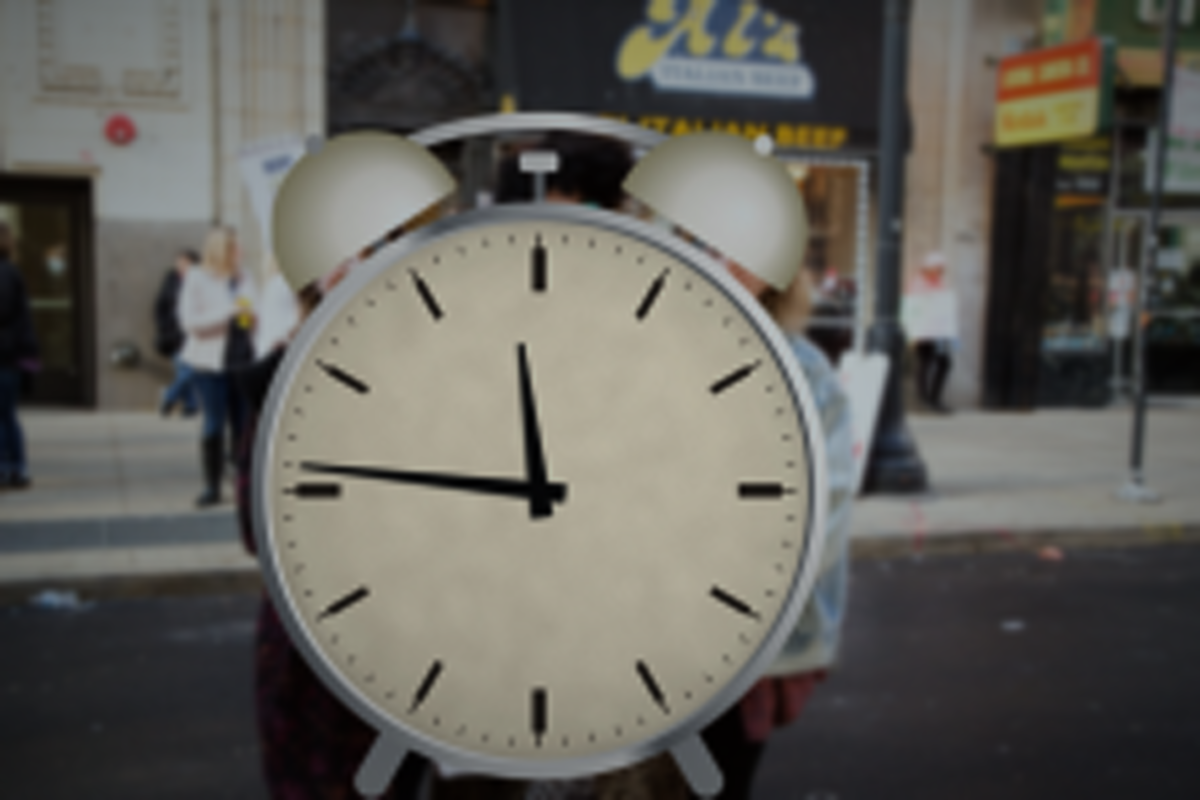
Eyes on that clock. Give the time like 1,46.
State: 11,46
